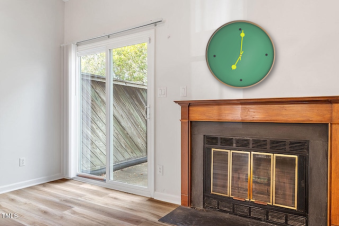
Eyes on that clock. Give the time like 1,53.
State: 7,01
